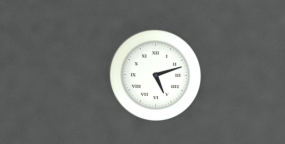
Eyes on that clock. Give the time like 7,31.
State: 5,12
